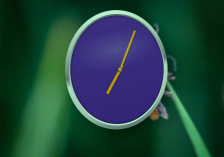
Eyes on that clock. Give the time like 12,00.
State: 7,04
